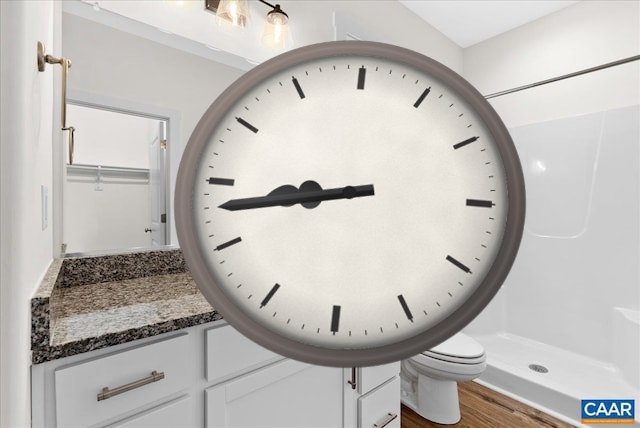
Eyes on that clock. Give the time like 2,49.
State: 8,43
